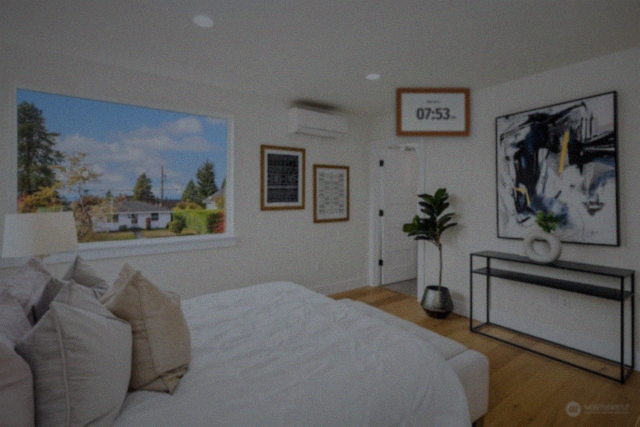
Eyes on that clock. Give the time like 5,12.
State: 7,53
